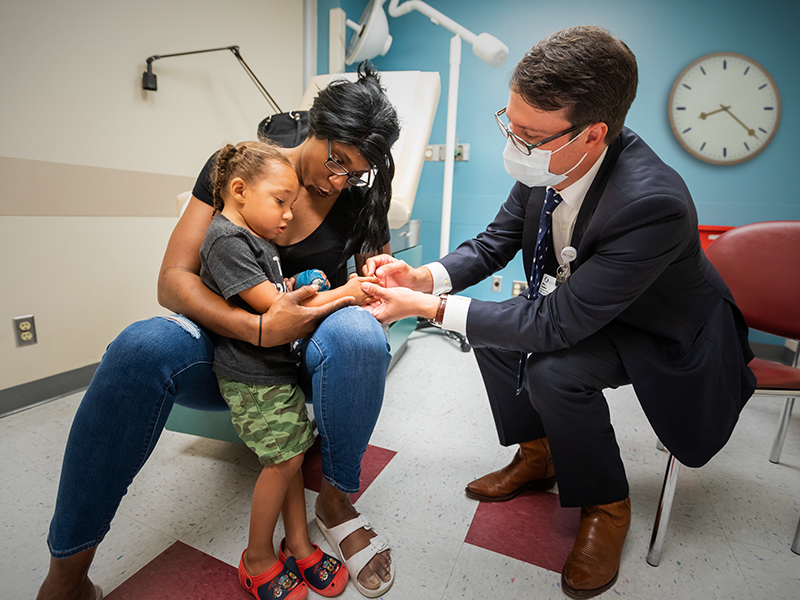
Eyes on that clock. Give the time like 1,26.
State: 8,22
